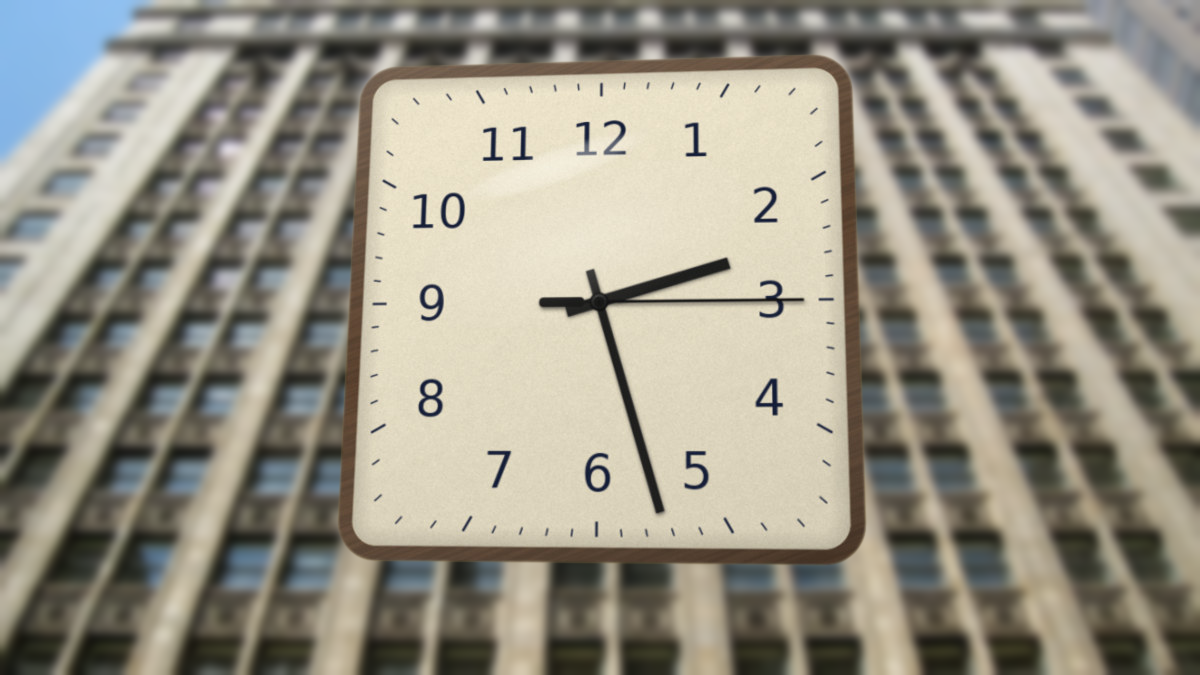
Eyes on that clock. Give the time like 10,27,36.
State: 2,27,15
